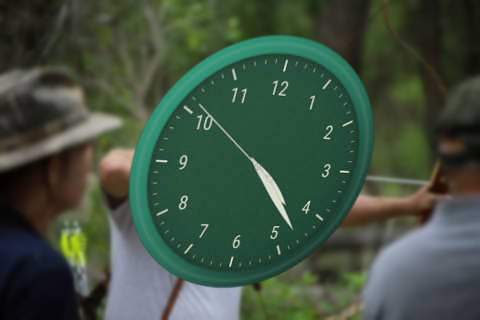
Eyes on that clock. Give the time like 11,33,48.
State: 4,22,51
